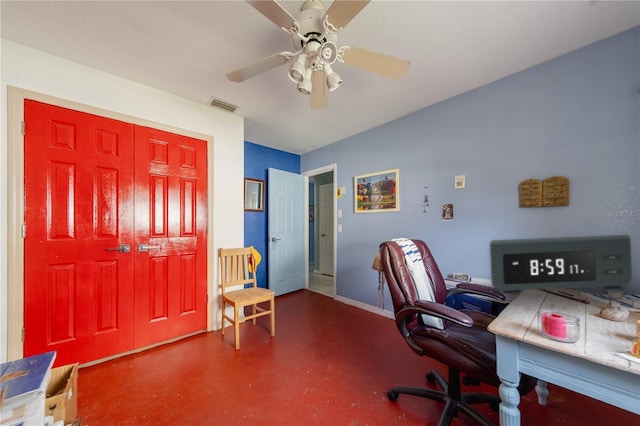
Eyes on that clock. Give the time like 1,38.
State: 8,59
